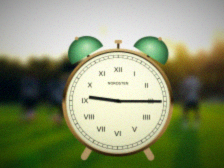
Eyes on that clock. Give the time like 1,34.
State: 9,15
